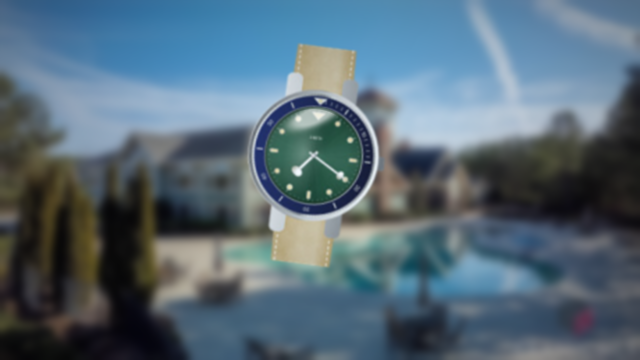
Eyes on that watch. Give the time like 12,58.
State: 7,20
